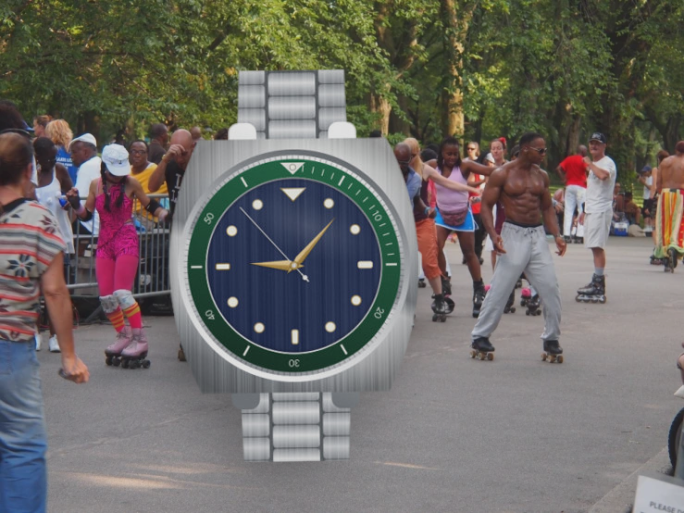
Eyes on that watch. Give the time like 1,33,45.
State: 9,06,53
